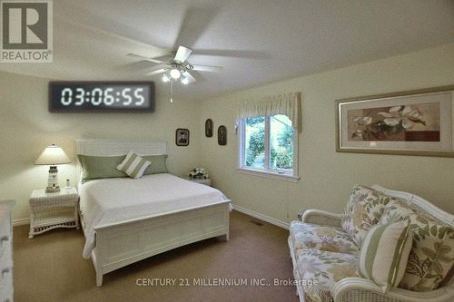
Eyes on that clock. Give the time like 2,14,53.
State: 3,06,55
